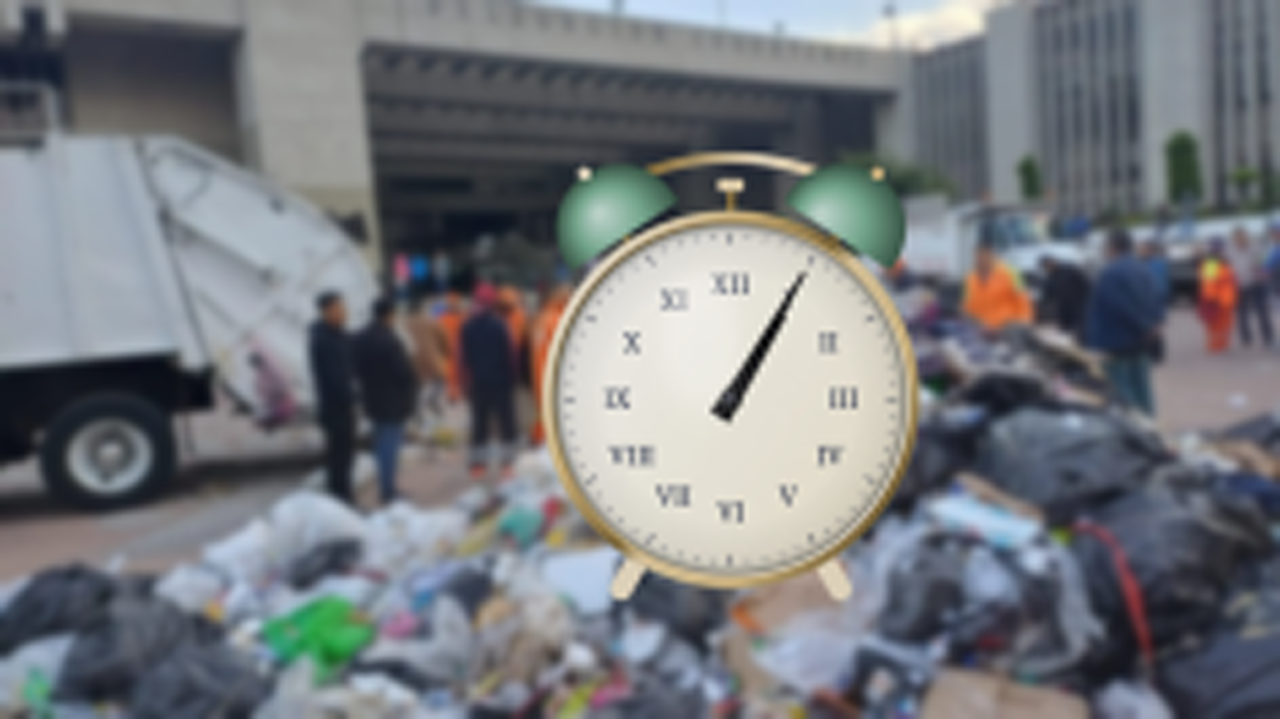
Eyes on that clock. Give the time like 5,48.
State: 1,05
